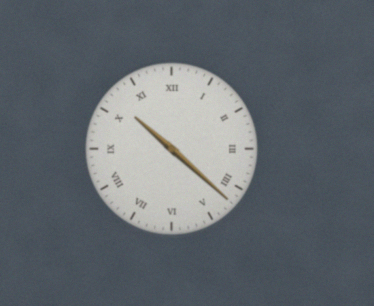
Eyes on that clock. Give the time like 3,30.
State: 10,22
